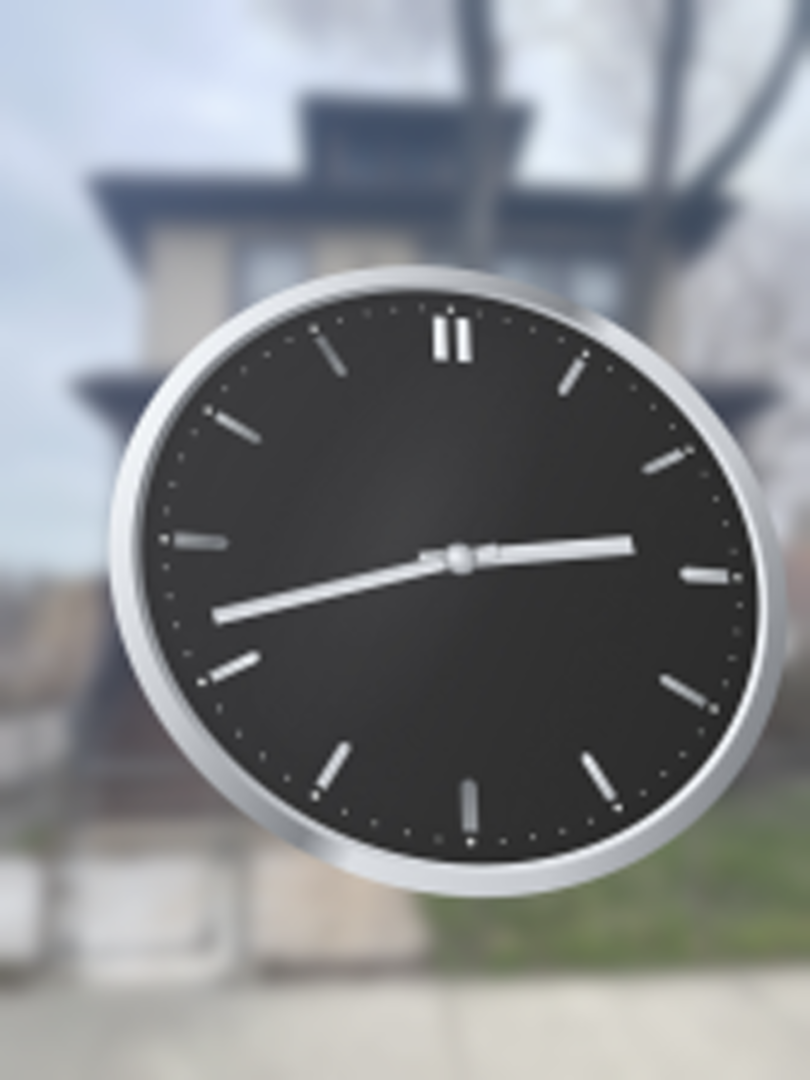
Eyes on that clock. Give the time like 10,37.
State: 2,42
